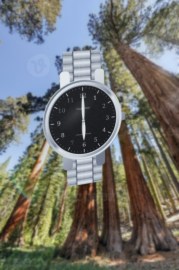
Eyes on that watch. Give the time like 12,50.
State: 6,00
